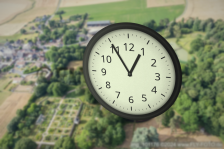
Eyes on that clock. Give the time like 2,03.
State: 12,55
